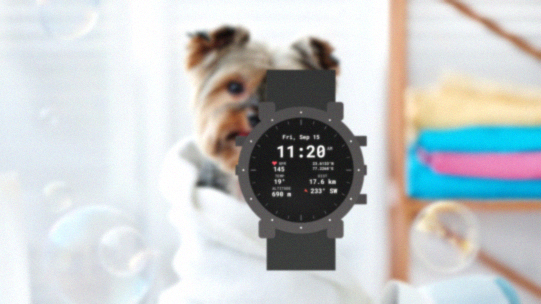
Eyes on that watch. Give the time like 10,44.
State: 11,20
